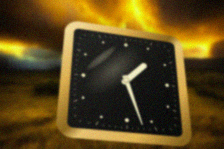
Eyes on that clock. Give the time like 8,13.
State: 1,27
